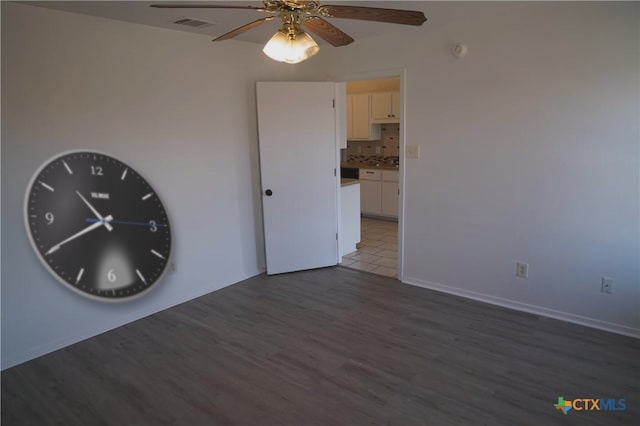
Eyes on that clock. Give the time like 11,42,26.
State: 10,40,15
